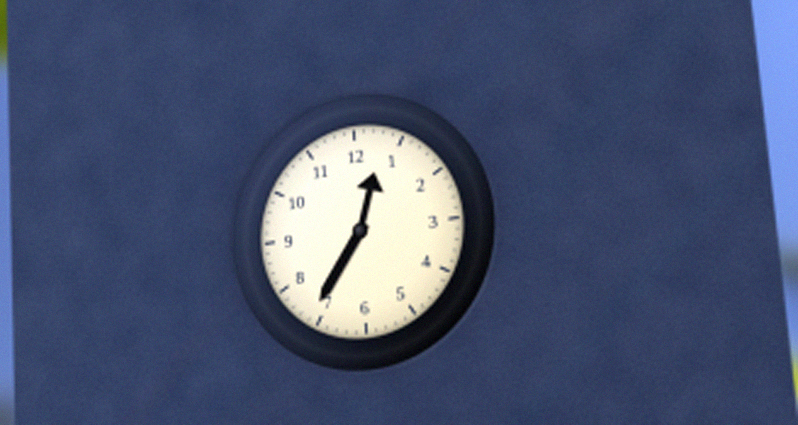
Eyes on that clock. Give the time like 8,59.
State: 12,36
